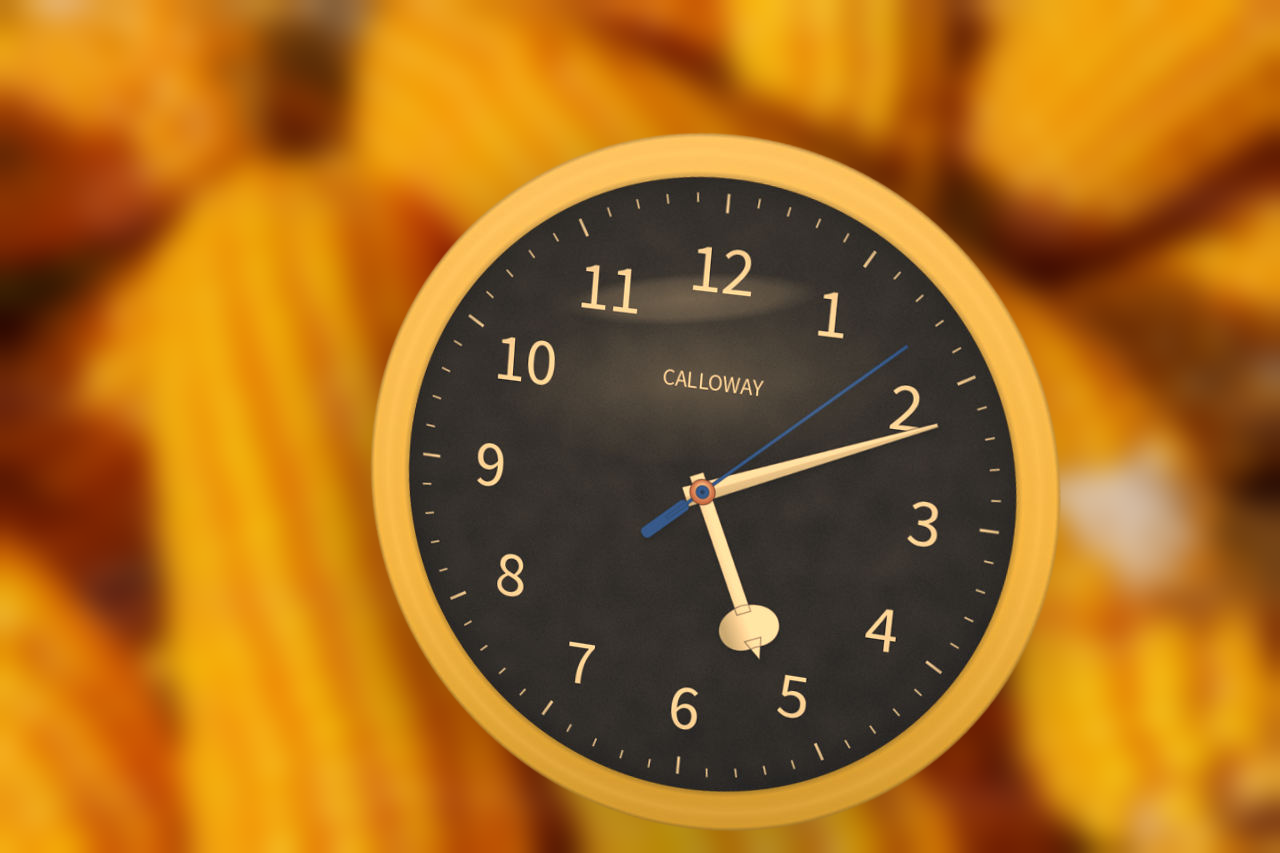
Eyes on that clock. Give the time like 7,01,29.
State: 5,11,08
